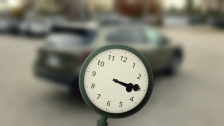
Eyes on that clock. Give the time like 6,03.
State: 3,15
